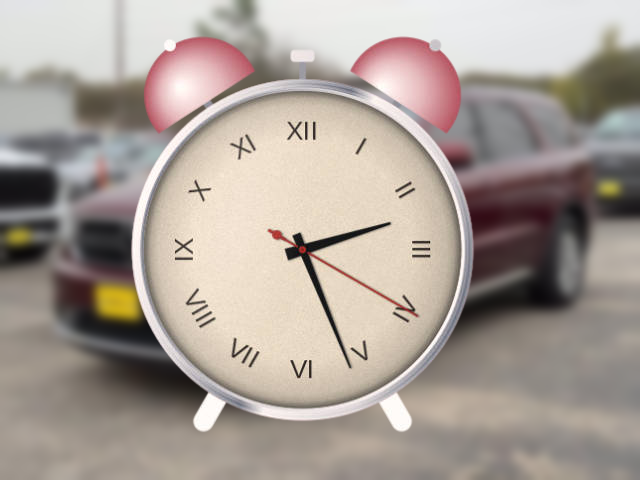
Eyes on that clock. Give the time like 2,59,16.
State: 2,26,20
